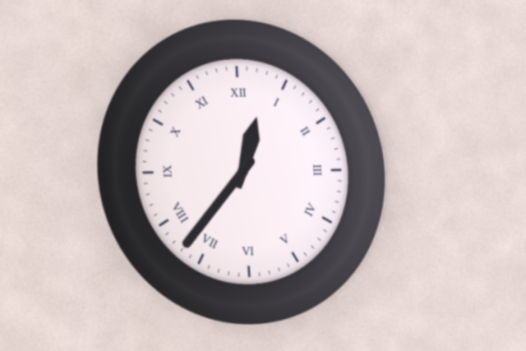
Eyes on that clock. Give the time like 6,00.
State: 12,37
